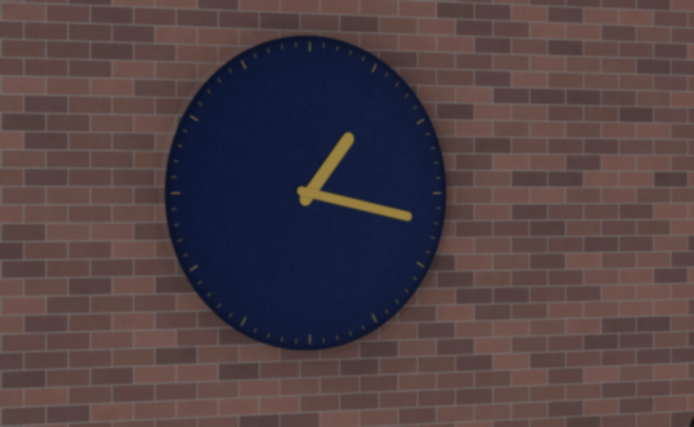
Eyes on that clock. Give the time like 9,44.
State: 1,17
